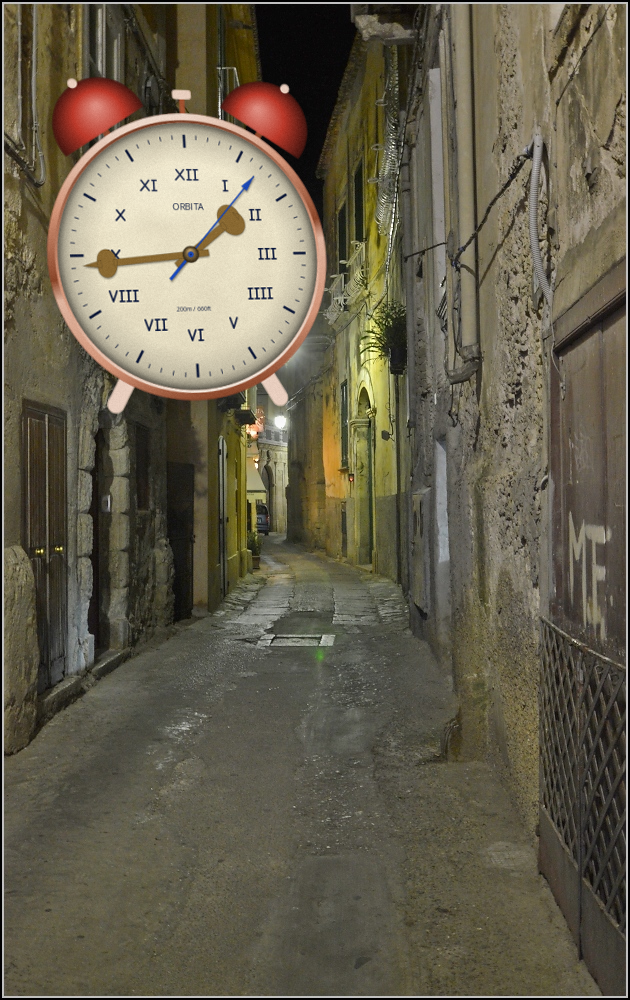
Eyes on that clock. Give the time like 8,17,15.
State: 1,44,07
